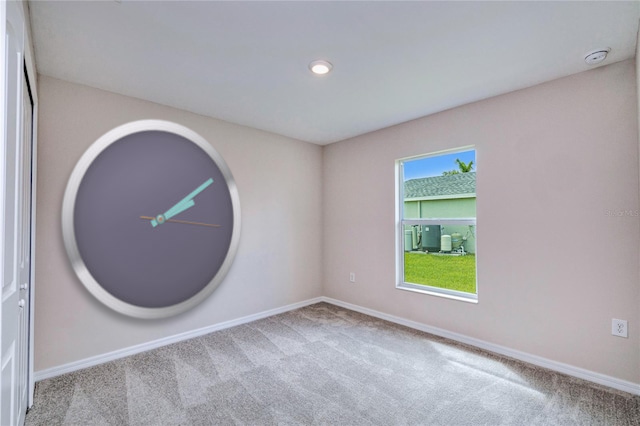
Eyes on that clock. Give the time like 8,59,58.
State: 2,09,16
